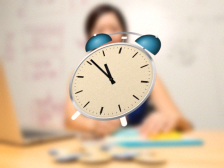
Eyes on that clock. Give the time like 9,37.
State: 10,51
